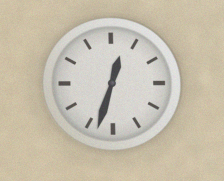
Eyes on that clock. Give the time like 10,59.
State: 12,33
